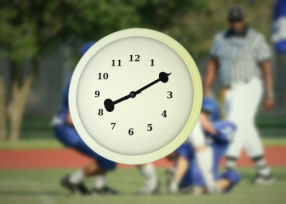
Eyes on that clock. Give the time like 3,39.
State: 8,10
